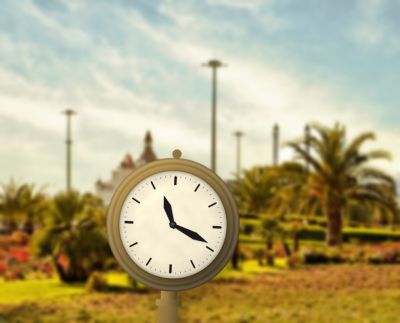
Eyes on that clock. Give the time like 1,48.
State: 11,19
